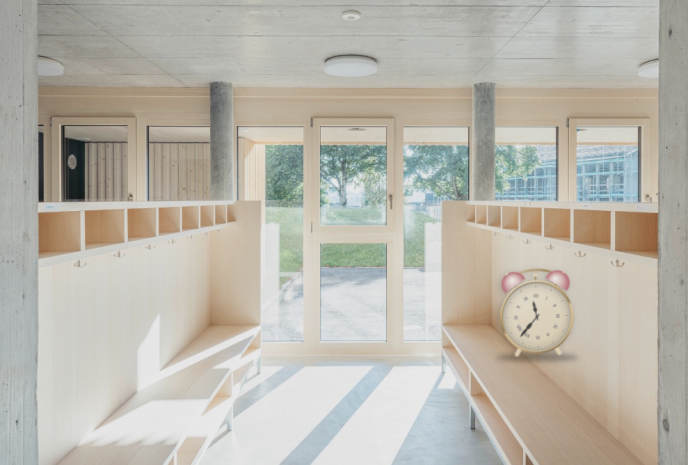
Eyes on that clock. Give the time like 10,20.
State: 11,37
